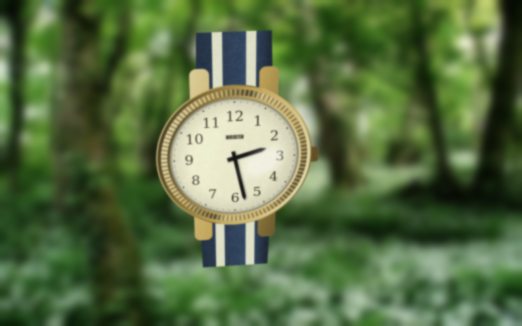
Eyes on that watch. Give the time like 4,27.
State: 2,28
